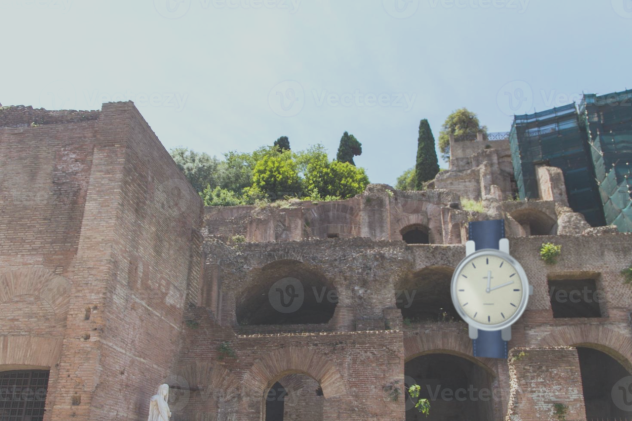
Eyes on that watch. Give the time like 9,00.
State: 12,12
